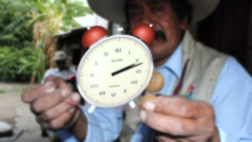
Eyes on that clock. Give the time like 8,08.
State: 2,12
